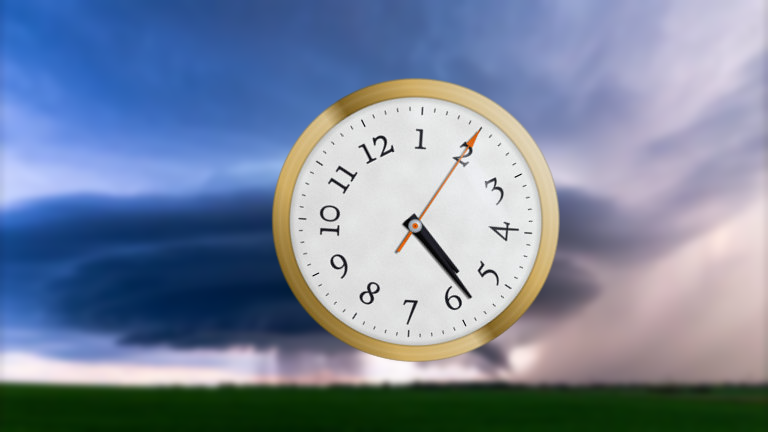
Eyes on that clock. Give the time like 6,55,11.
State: 5,28,10
